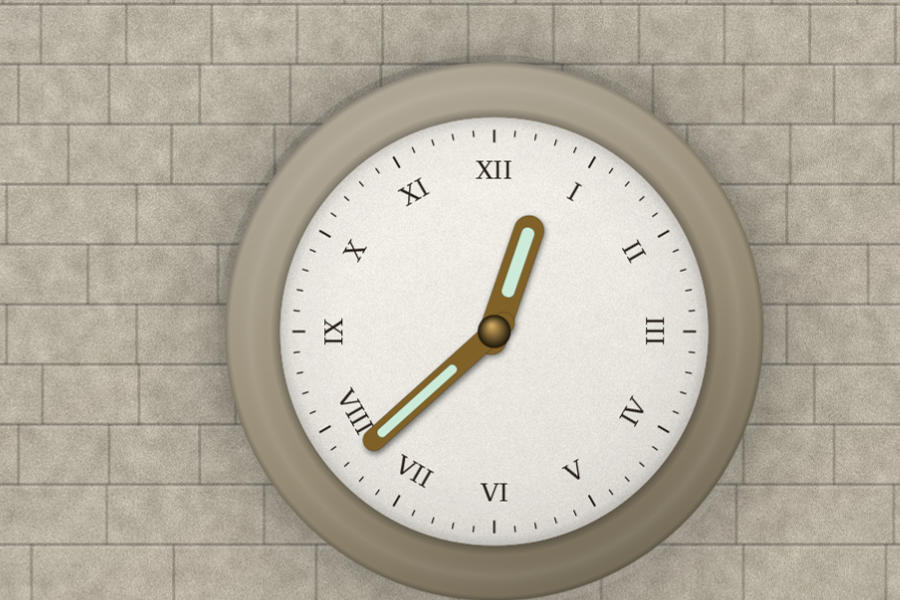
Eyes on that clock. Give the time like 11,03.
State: 12,38
